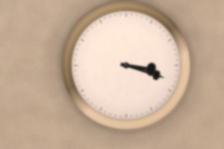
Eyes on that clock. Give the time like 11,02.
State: 3,18
